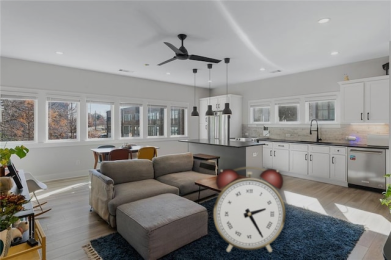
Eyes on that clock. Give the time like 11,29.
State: 2,25
